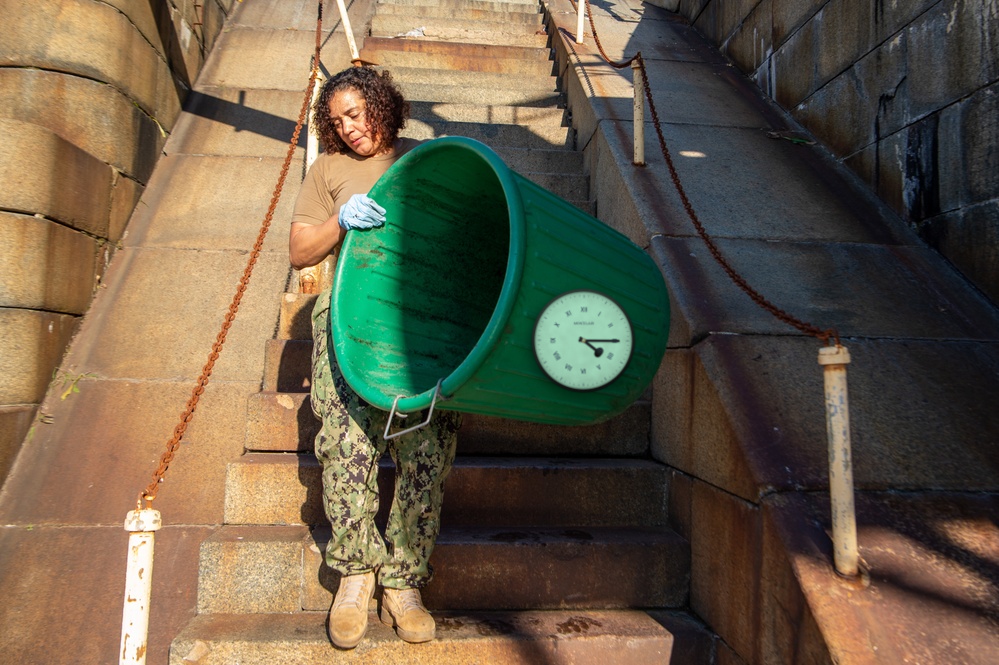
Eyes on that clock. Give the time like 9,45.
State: 4,15
